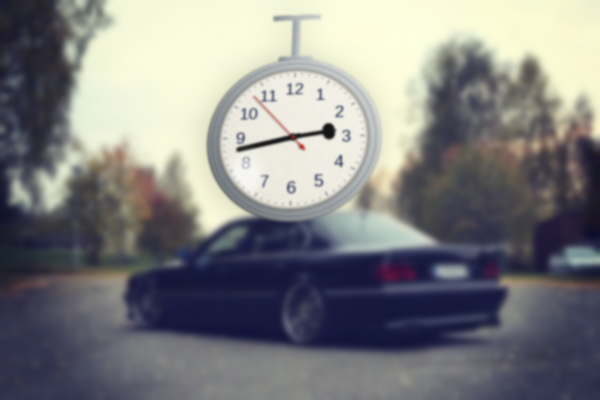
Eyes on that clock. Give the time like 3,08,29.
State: 2,42,53
